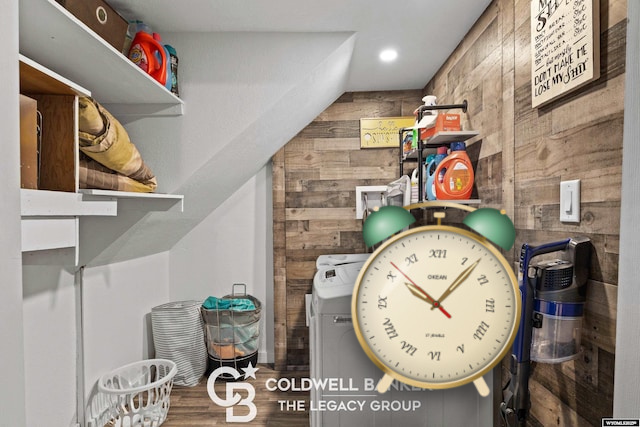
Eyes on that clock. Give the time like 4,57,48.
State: 10,06,52
